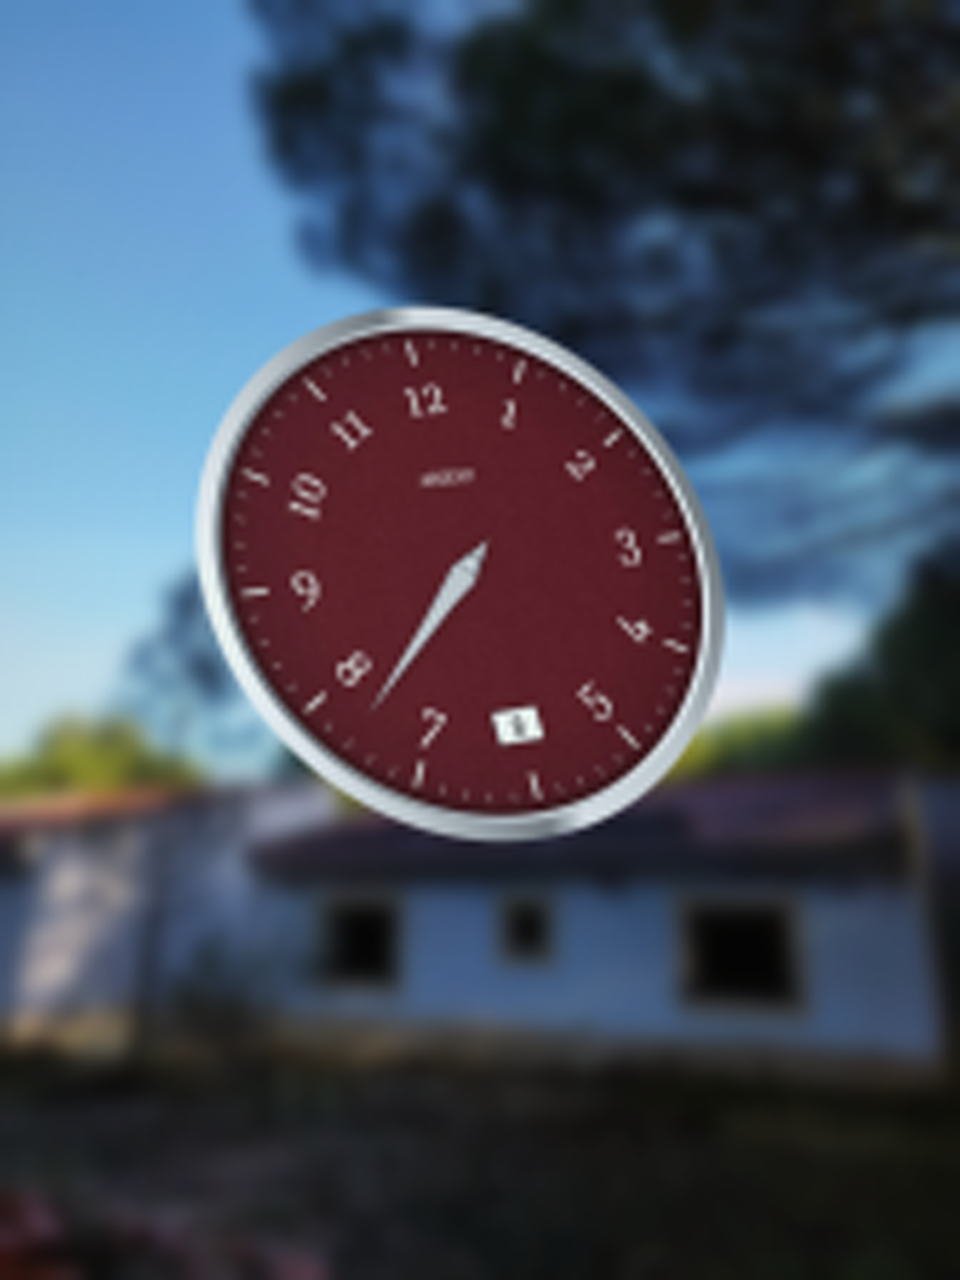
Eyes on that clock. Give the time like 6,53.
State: 7,38
